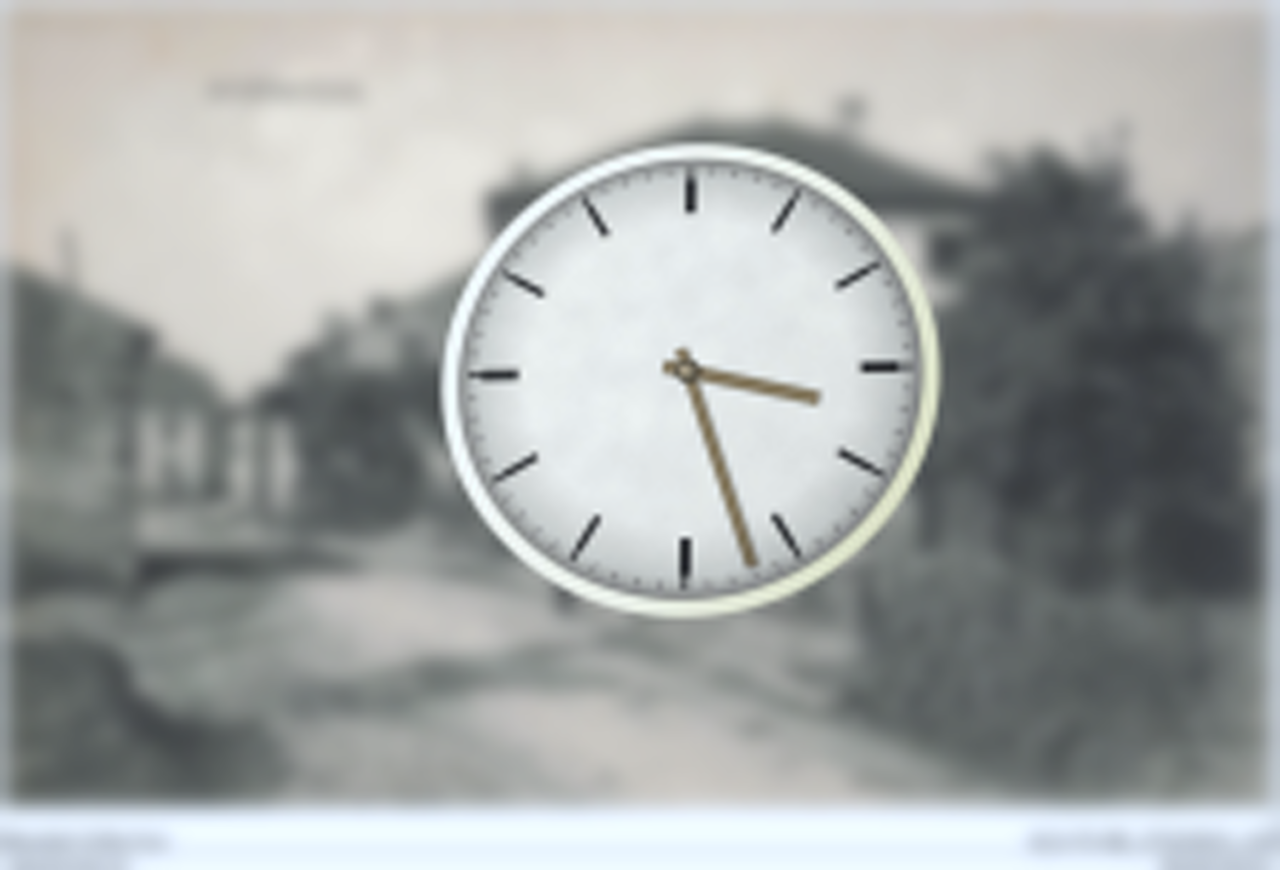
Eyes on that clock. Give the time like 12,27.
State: 3,27
